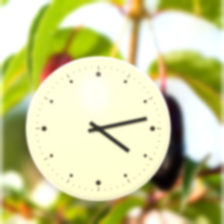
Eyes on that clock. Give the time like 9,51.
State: 4,13
